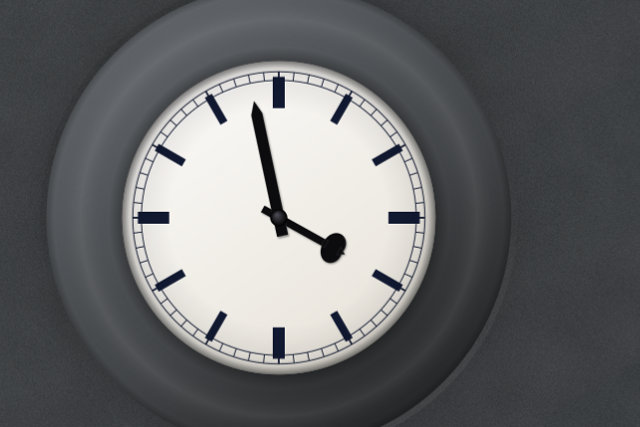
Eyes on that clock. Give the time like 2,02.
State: 3,58
